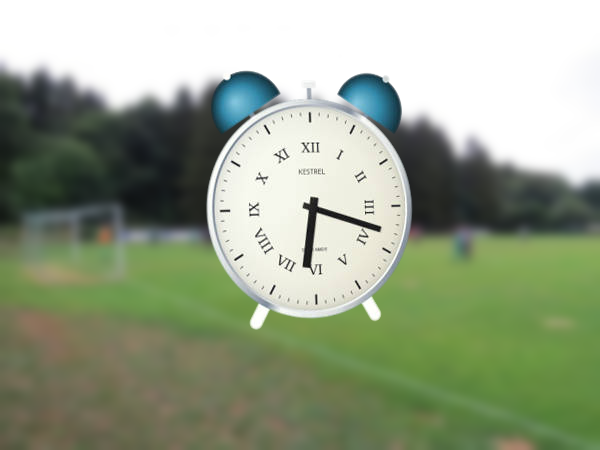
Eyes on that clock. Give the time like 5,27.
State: 6,18
